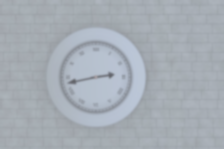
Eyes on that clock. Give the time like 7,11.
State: 2,43
